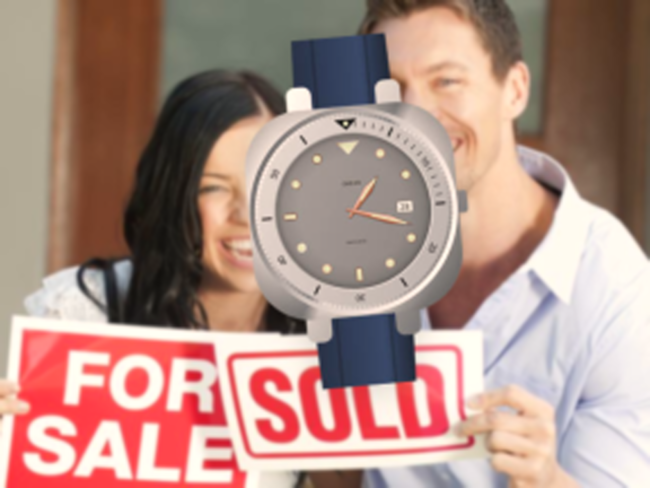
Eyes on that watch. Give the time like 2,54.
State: 1,18
